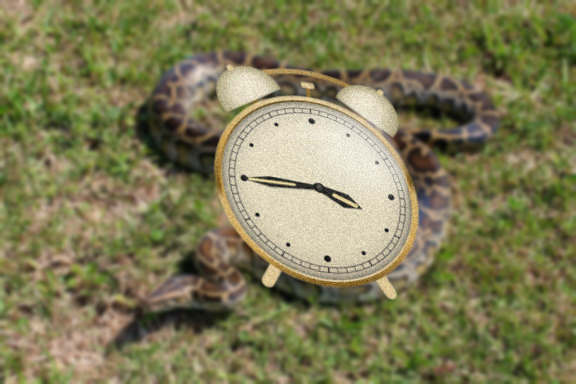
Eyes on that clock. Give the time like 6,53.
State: 3,45
